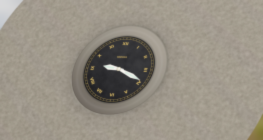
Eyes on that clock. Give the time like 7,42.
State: 9,19
